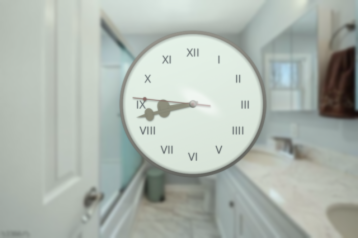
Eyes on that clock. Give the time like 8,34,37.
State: 8,42,46
